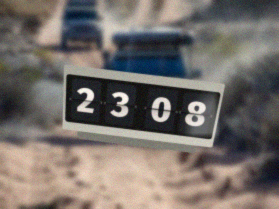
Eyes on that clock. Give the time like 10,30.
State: 23,08
